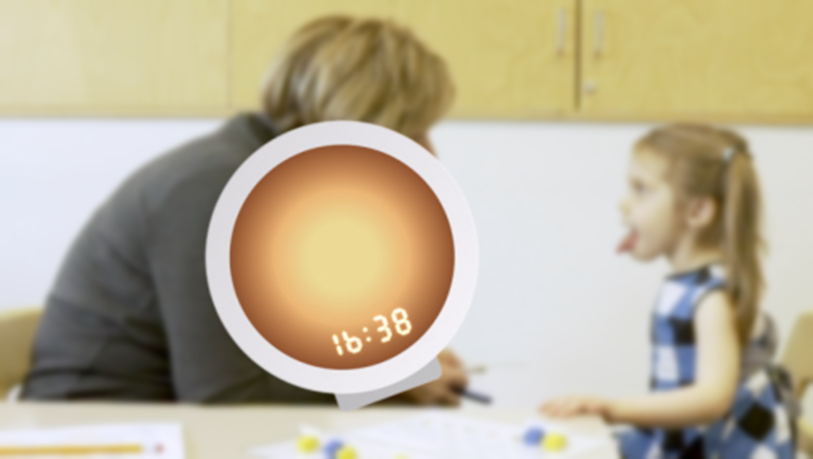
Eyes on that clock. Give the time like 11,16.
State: 16,38
